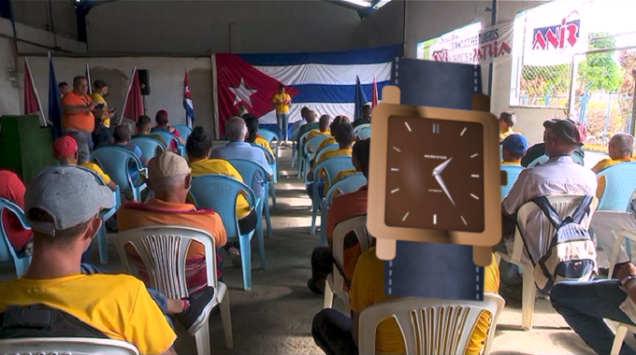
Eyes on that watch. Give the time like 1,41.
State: 1,25
